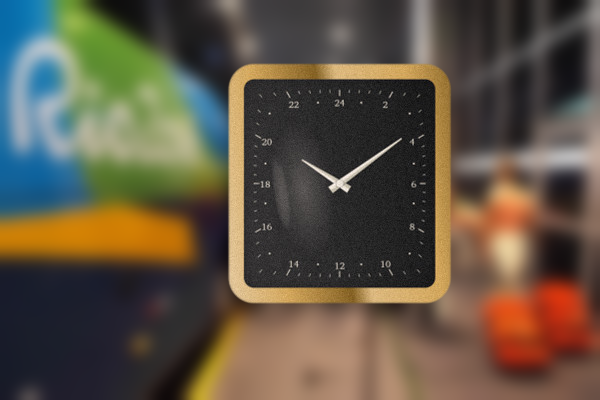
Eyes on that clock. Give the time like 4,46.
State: 20,09
